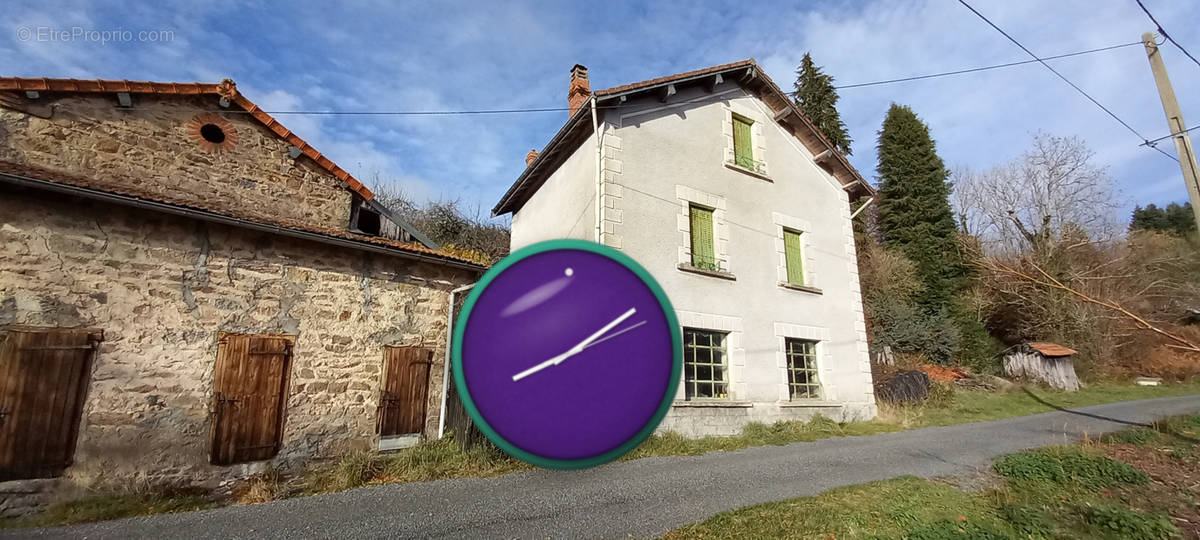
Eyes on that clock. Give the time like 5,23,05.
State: 8,09,11
